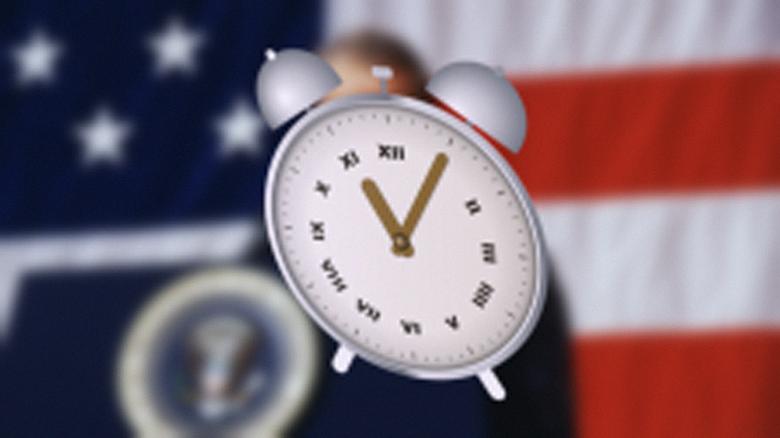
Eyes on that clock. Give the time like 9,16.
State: 11,05
